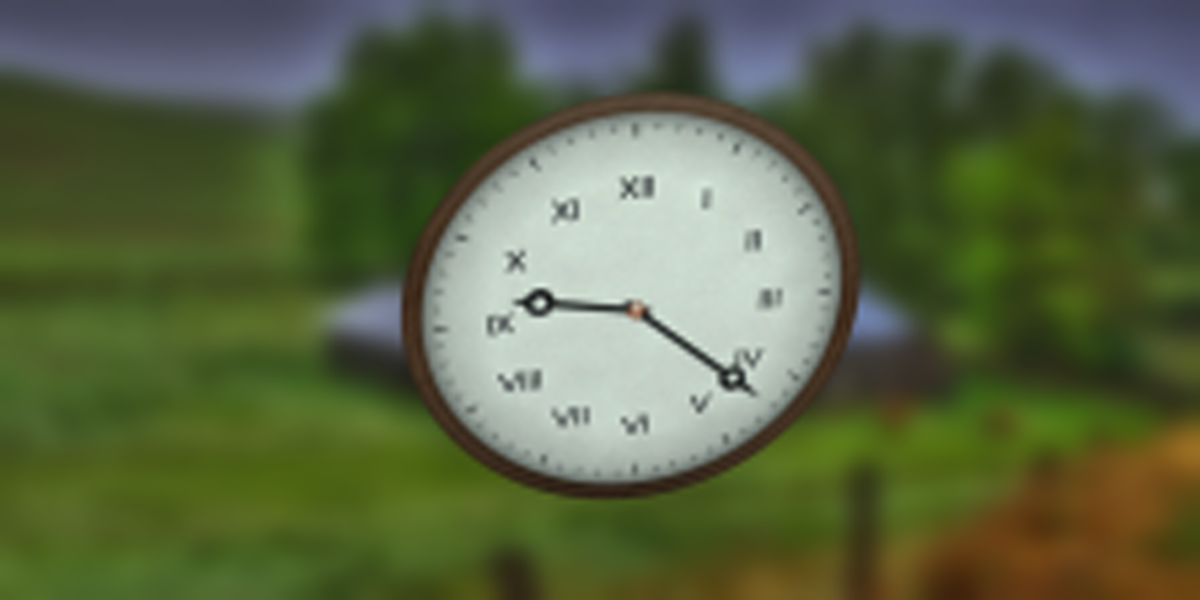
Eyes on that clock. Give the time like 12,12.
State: 9,22
